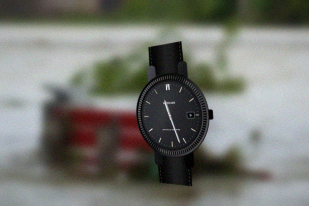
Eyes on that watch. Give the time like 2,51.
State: 11,27
